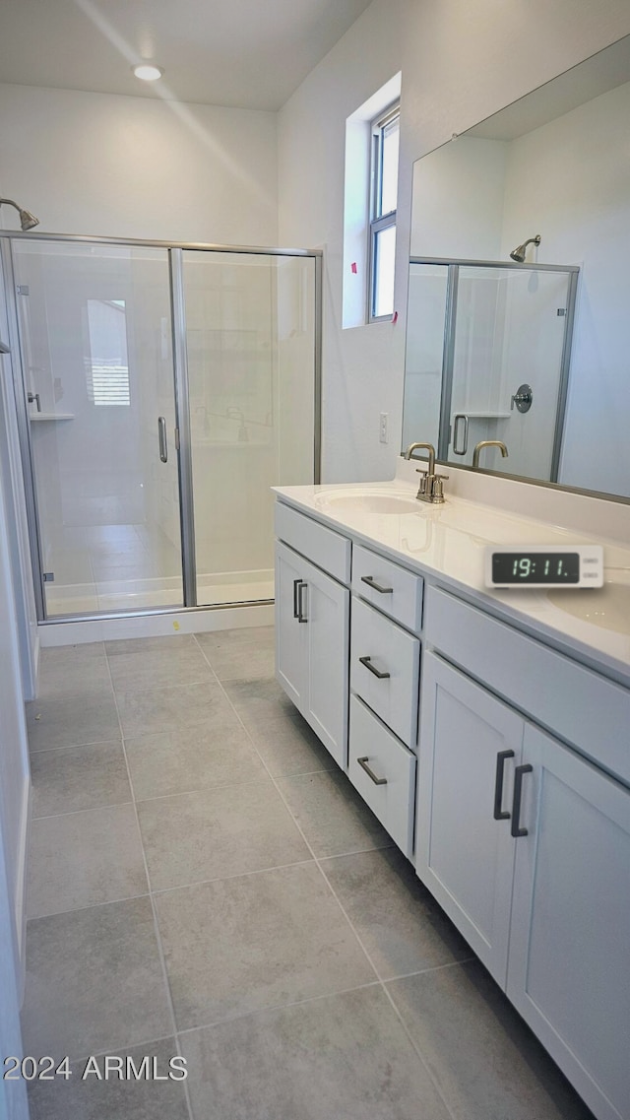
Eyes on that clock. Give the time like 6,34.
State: 19,11
